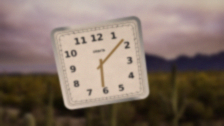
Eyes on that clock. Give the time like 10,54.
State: 6,08
